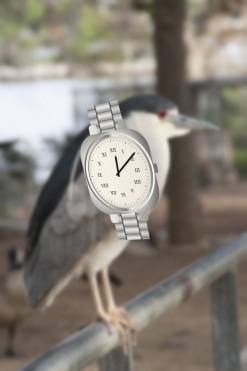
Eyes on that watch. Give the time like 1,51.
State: 12,09
